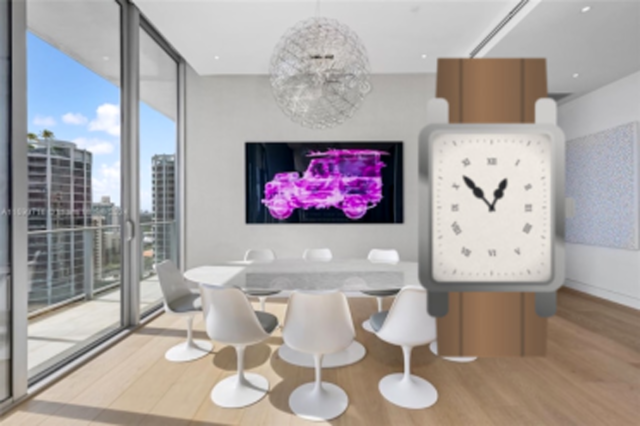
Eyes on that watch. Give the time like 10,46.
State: 12,53
